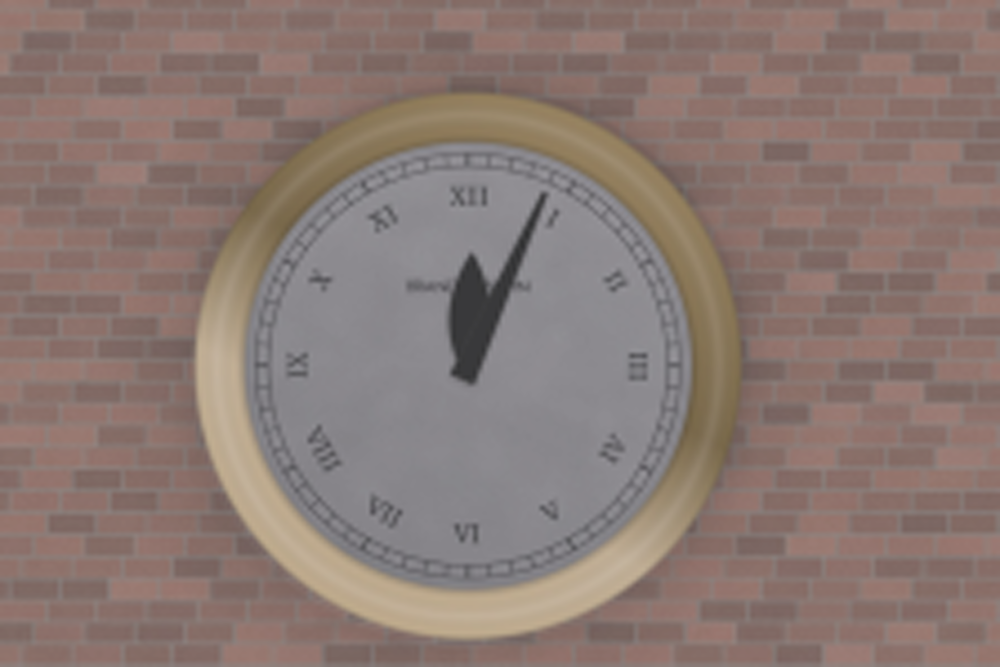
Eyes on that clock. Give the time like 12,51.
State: 12,04
